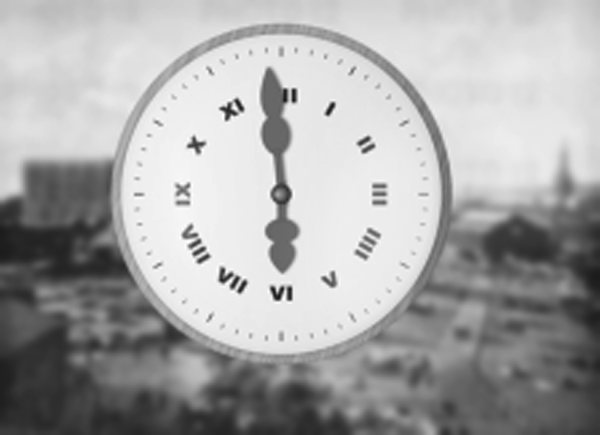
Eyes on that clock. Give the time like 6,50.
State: 5,59
